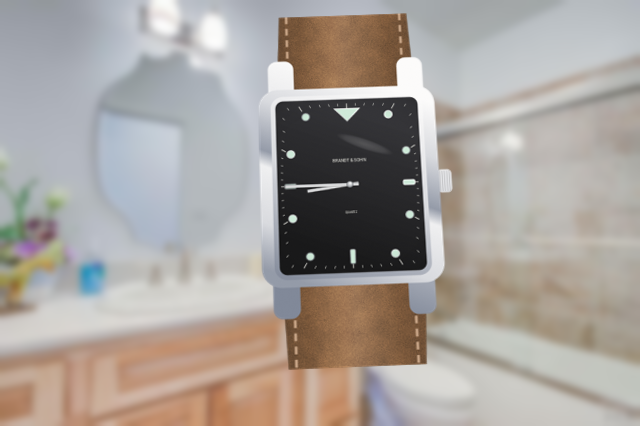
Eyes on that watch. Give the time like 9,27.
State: 8,45
